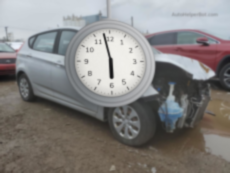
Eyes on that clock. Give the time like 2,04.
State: 5,58
